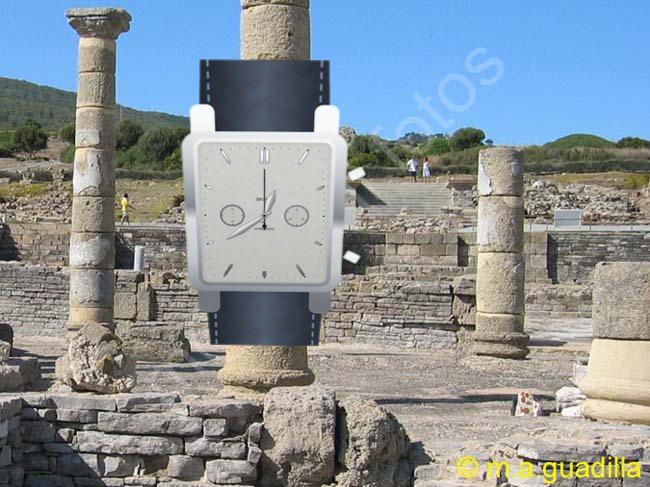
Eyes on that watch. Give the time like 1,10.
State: 12,39
